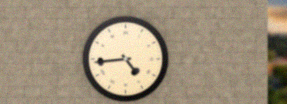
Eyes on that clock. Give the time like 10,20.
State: 4,44
